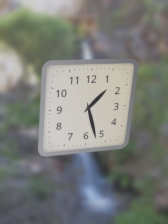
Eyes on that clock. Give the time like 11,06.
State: 1,27
